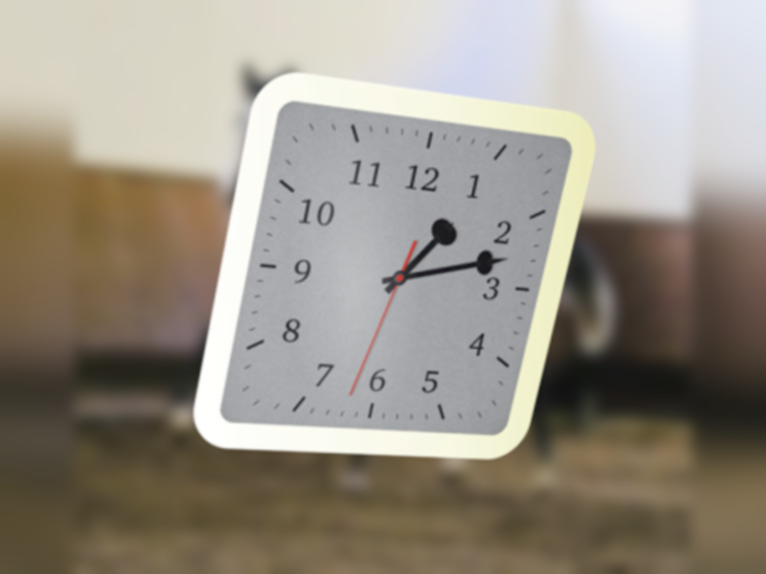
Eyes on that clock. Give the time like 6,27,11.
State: 1,12,32
